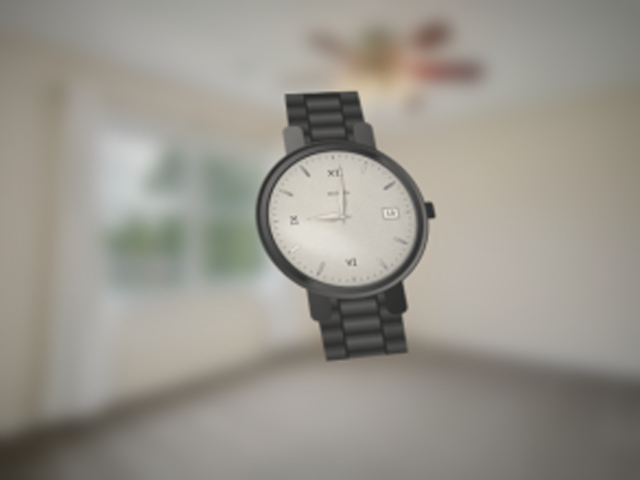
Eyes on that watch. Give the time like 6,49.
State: 9,01
